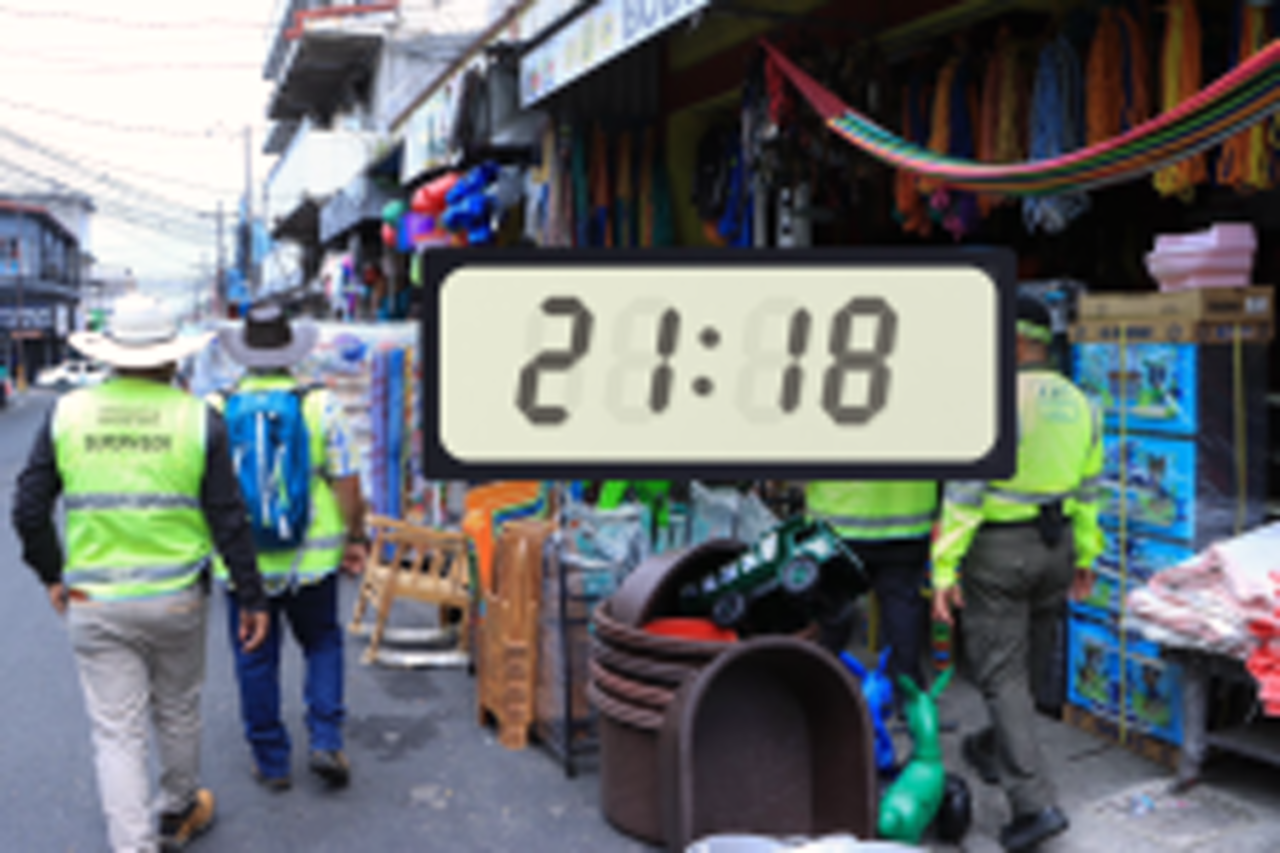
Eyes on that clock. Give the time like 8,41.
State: 21,18
